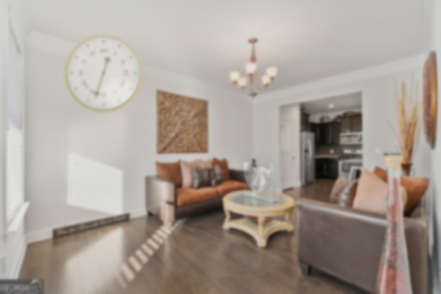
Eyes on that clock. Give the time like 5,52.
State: 12,33
